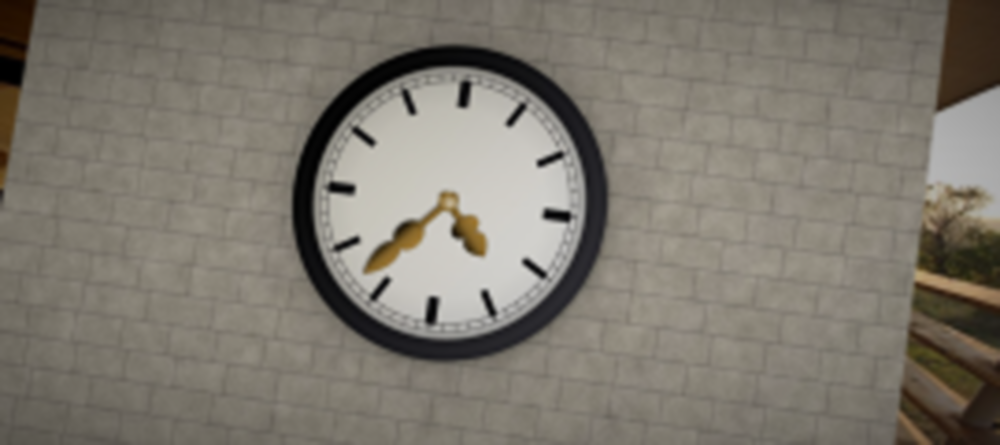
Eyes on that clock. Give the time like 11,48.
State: 4,37
